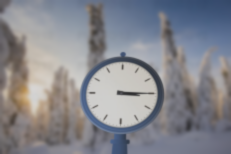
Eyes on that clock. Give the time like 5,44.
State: 3,15
